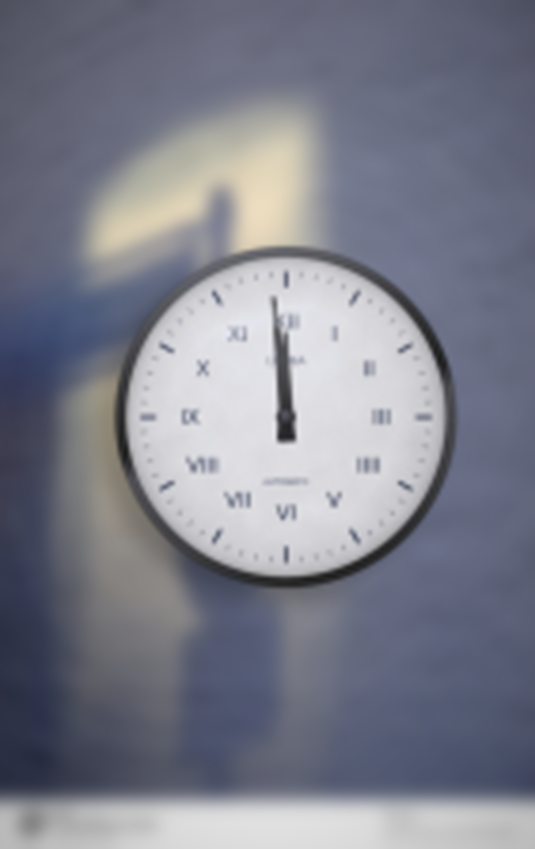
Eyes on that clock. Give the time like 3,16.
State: 11,59
